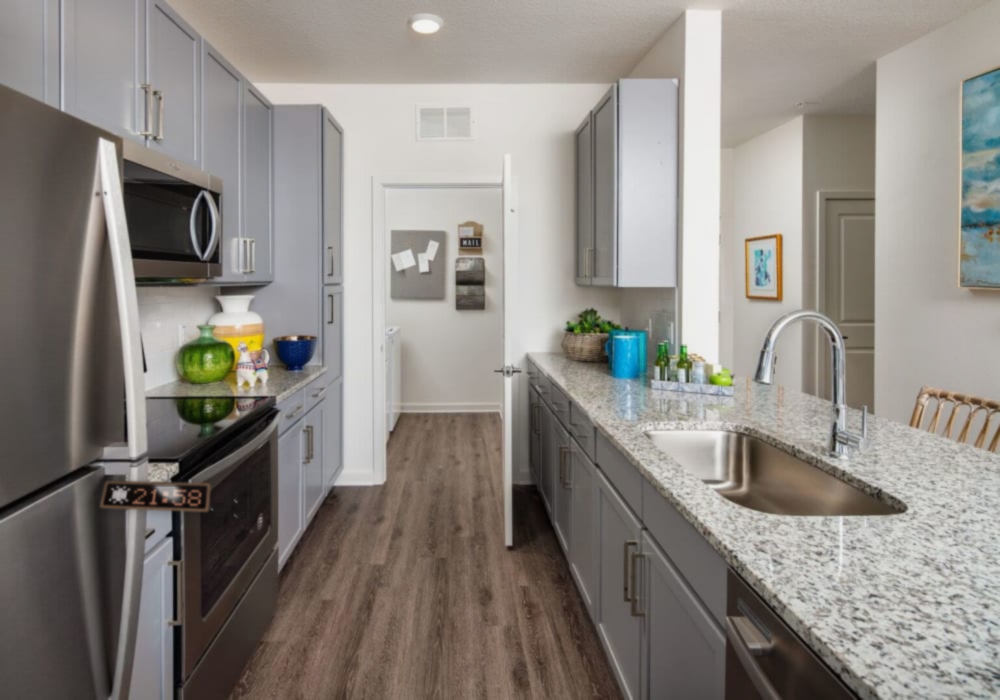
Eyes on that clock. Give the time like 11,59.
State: 21,58
